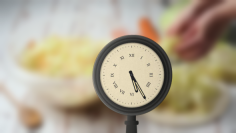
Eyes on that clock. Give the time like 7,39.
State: 5,25
